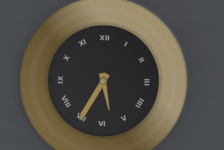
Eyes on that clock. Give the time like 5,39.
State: 5,35
